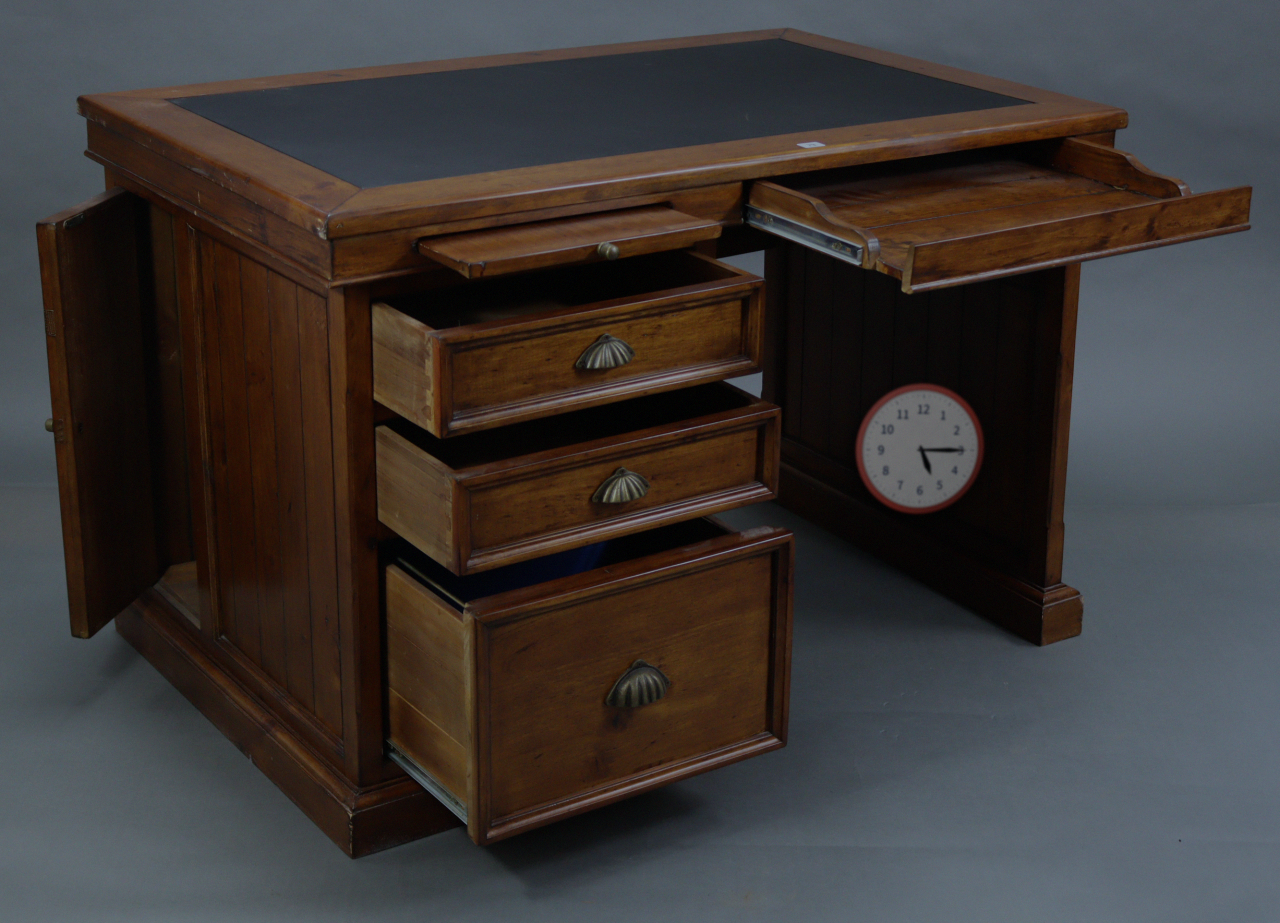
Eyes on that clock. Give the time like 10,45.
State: 5,15
